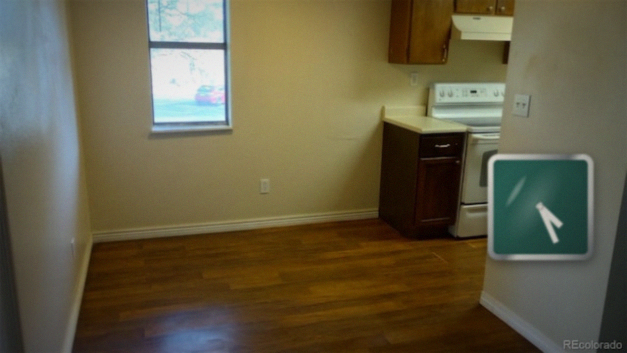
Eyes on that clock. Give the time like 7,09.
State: 4,26
